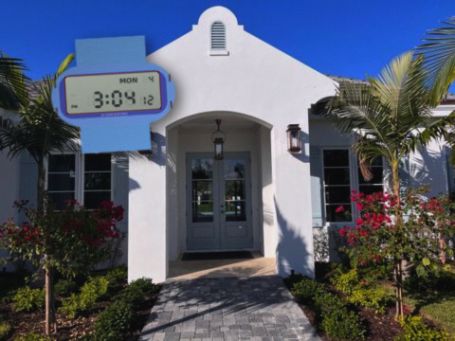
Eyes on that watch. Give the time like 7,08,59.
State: 3,04,12
